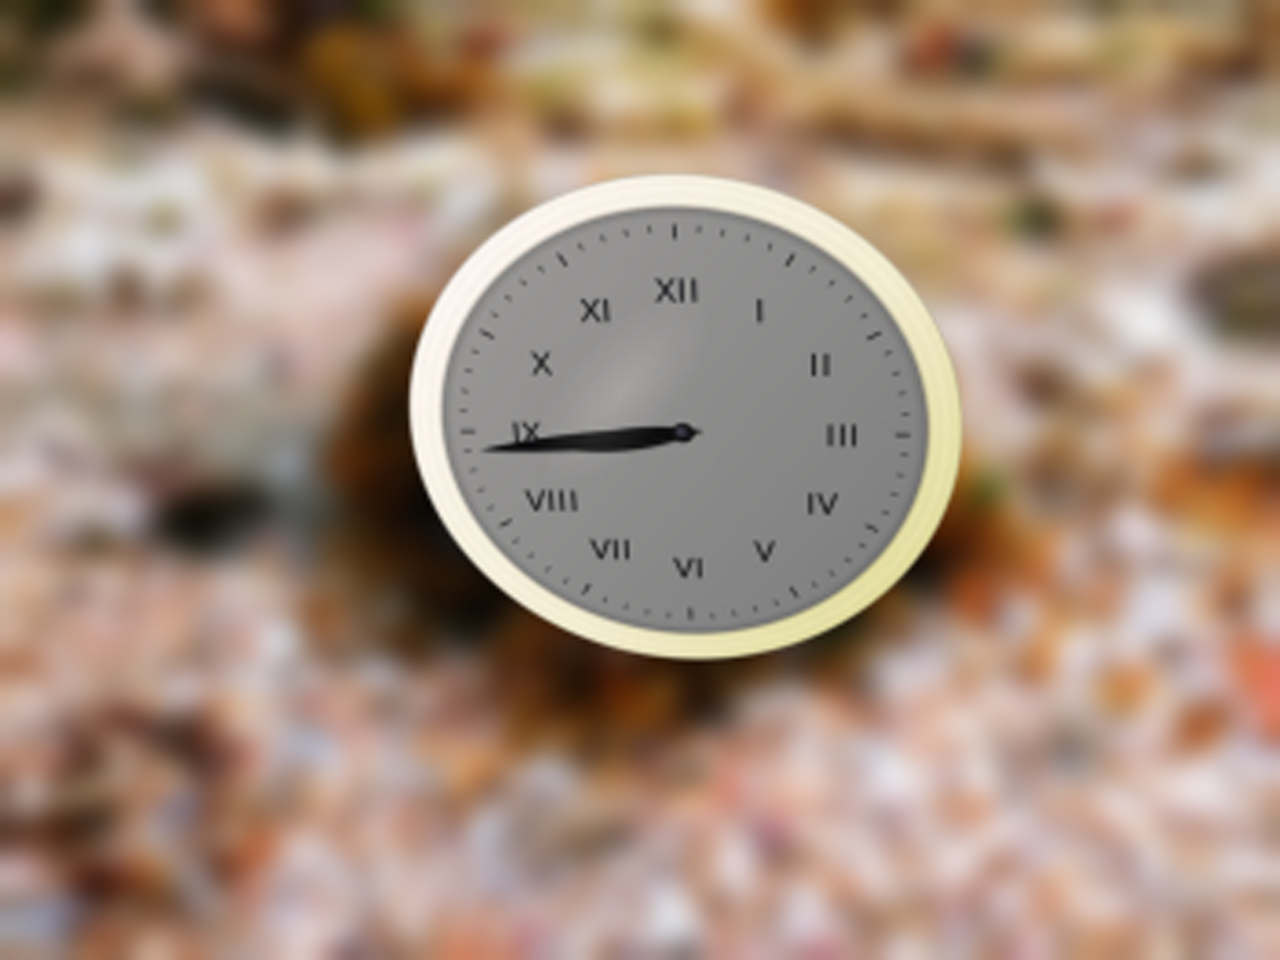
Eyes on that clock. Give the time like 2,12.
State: 8,44
